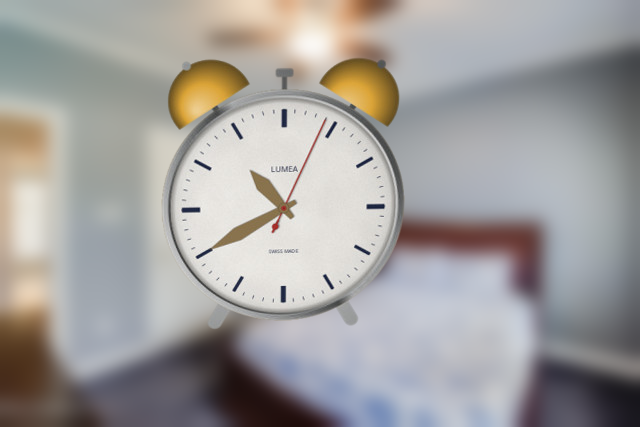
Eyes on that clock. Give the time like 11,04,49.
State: 10,40,04
